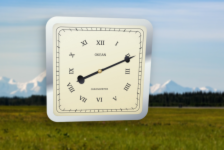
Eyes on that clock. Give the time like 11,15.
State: 8,11
